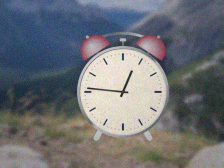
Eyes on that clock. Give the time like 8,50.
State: 12,46
